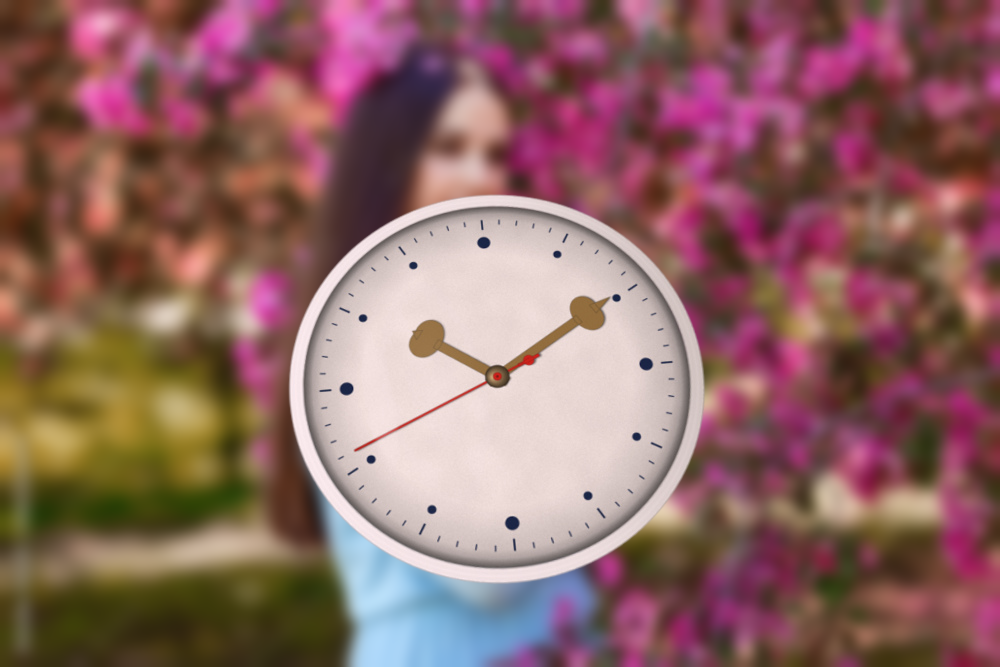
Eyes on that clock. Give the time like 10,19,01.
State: 10,09,41
